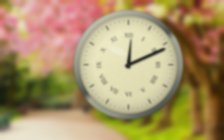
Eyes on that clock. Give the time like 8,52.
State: 12,11
